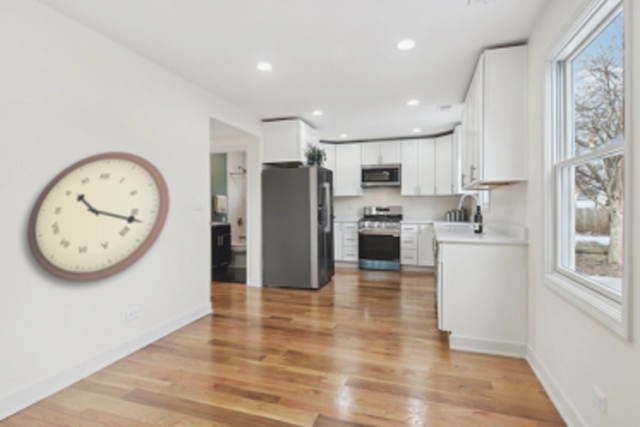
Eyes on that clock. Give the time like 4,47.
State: 10,17
